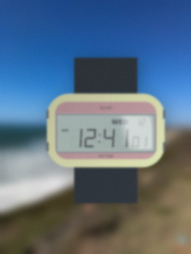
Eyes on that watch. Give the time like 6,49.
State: 12,41
